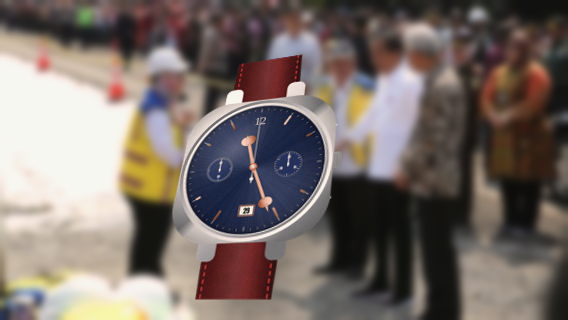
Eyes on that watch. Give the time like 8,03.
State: 11,26
